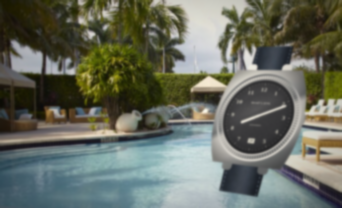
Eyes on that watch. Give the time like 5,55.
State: 8,11
